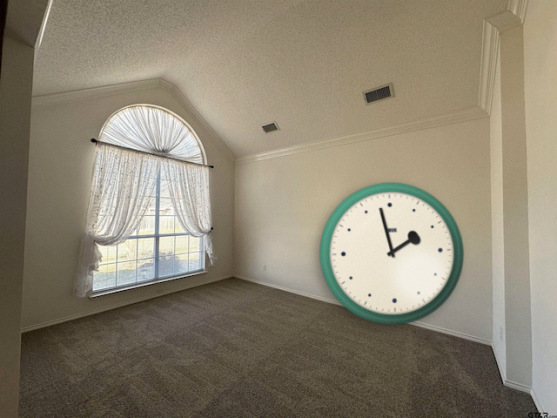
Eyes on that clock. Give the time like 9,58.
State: 1,58
